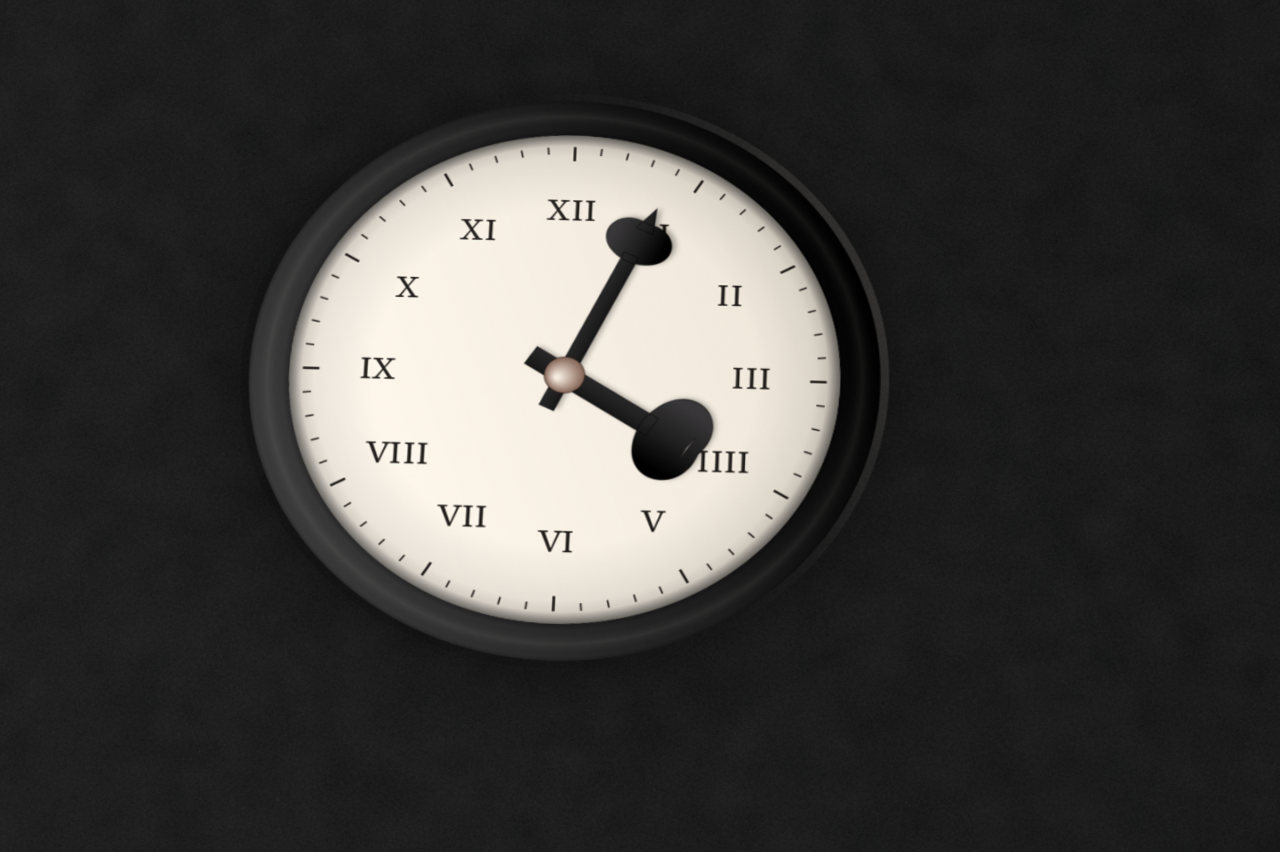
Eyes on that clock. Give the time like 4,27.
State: 4,04
